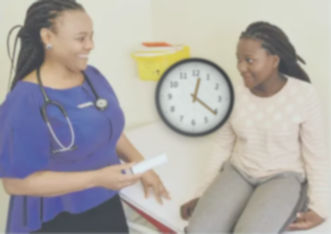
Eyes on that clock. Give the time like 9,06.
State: 12,21
